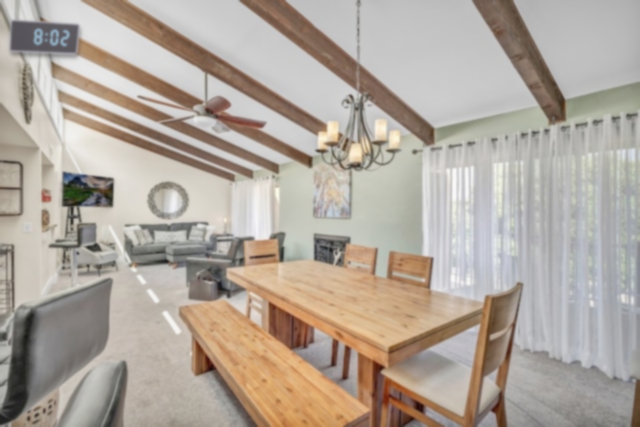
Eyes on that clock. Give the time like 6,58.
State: 8,02
